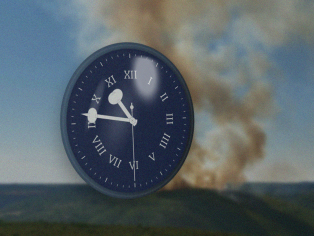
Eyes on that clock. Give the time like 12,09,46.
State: 10,46,30
